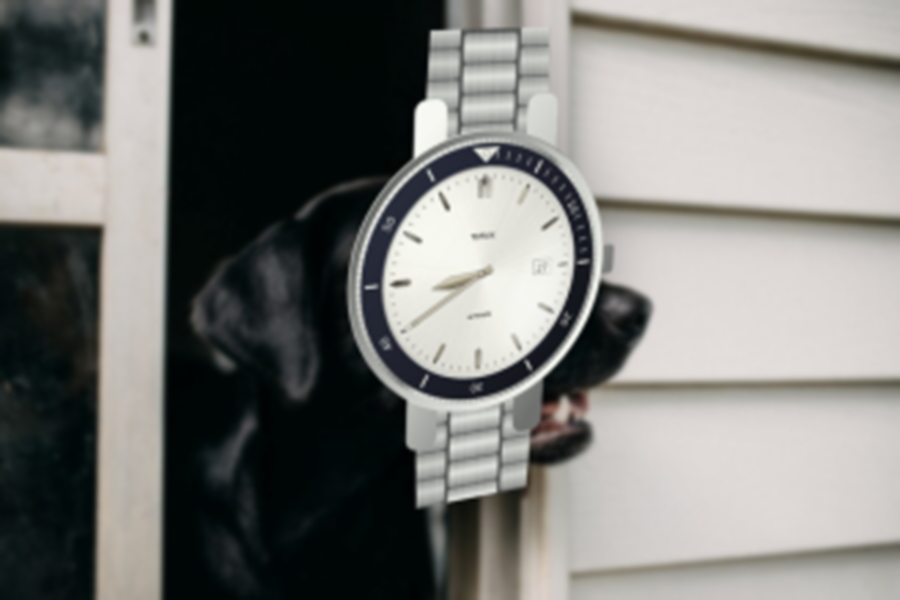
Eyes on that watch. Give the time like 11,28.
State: 8,40
